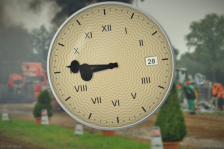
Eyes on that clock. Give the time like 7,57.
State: 8,46
